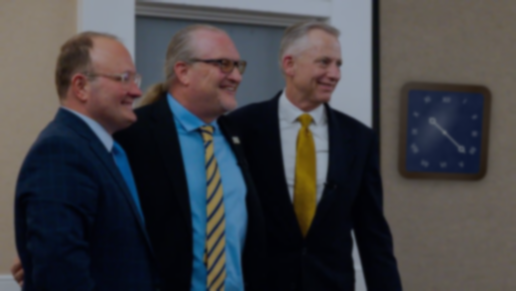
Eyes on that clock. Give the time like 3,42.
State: 10,22
